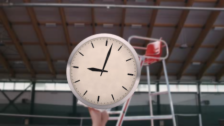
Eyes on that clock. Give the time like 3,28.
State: 9,02
